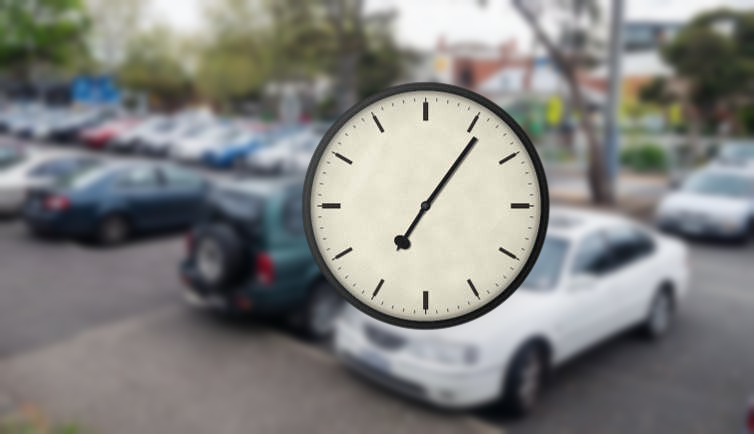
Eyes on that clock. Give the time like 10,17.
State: 7,06
